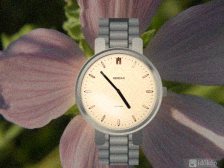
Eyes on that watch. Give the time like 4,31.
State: 4,53
